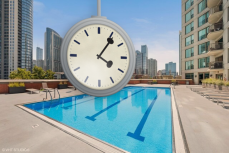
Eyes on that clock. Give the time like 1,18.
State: 4,06
